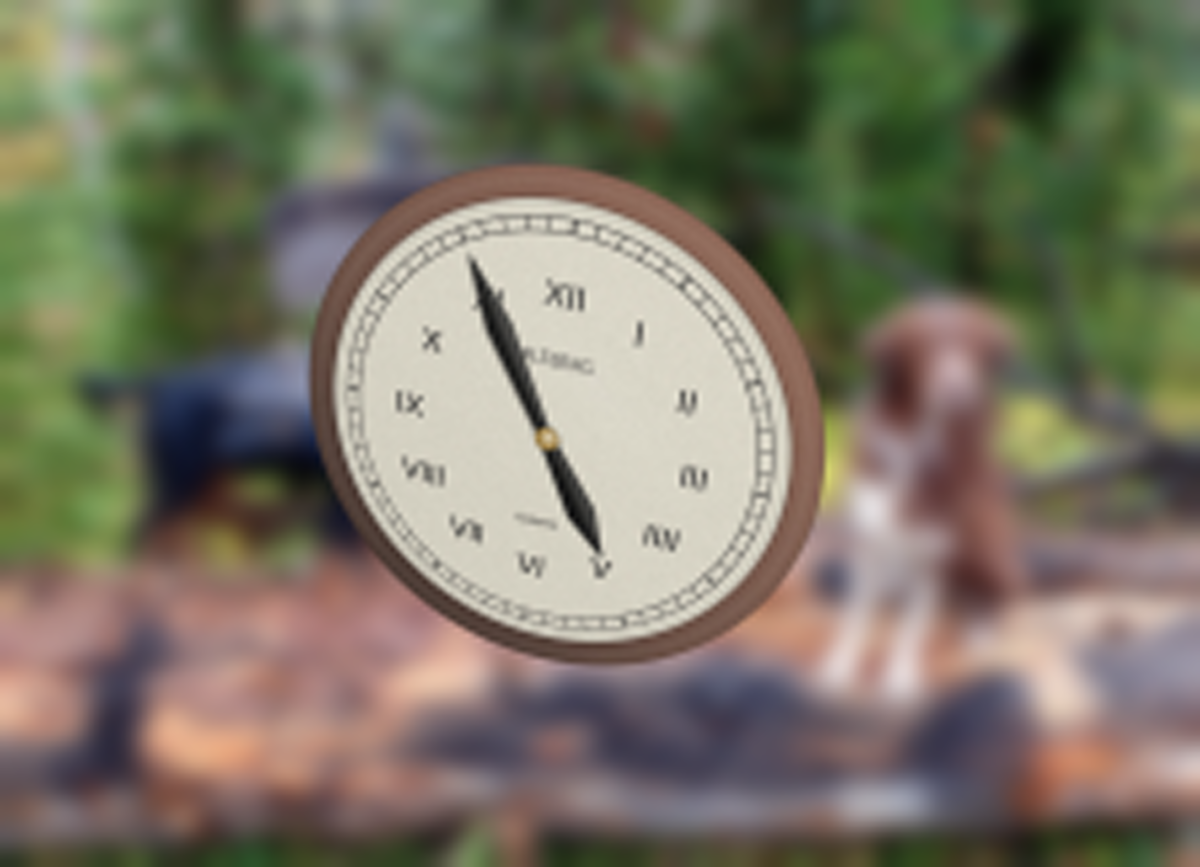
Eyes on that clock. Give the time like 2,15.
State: 4,55
